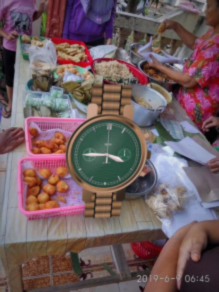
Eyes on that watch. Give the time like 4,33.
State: 3,45
